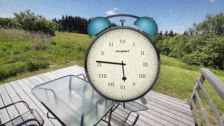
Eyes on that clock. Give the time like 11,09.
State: 5,46
